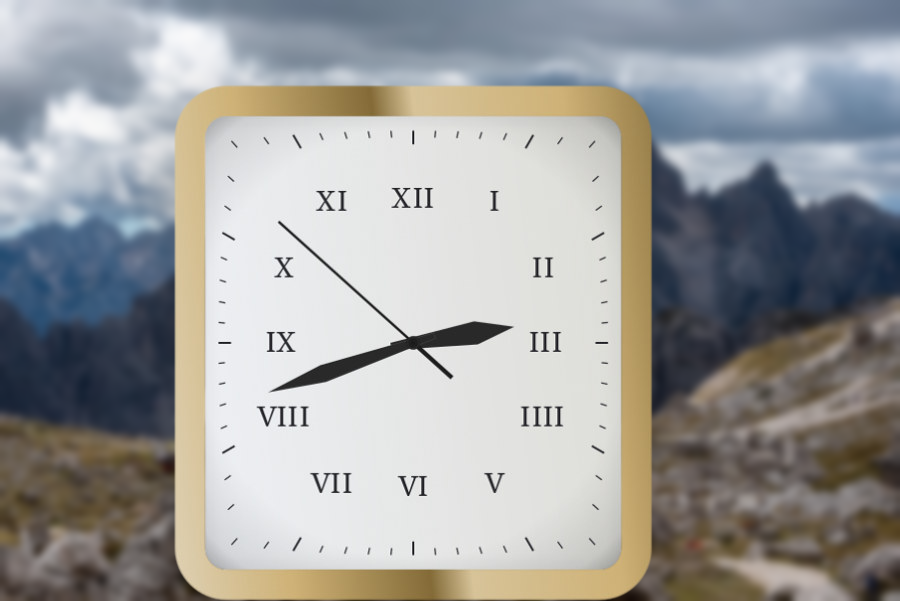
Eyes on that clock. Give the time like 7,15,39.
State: 2,41,52
